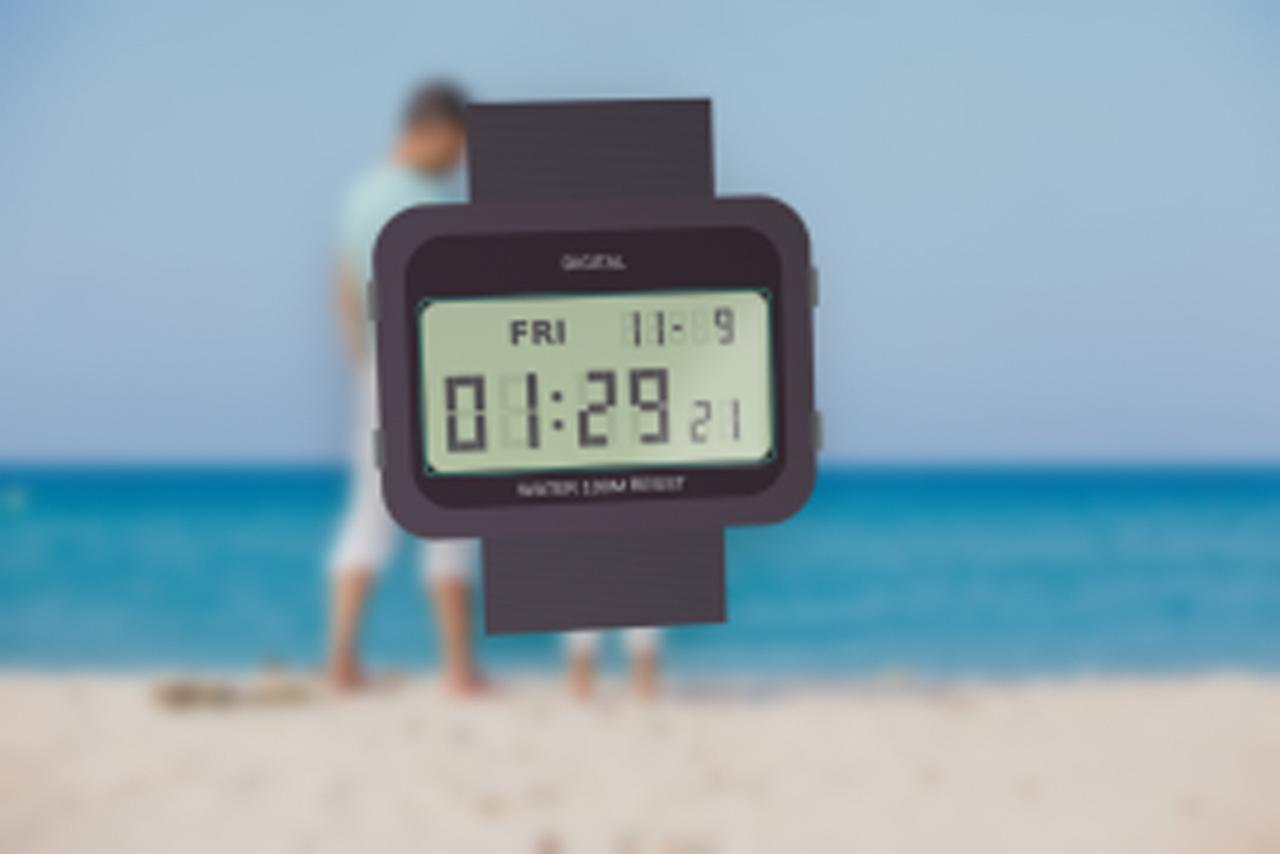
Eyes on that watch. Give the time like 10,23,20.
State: 1,29,21
